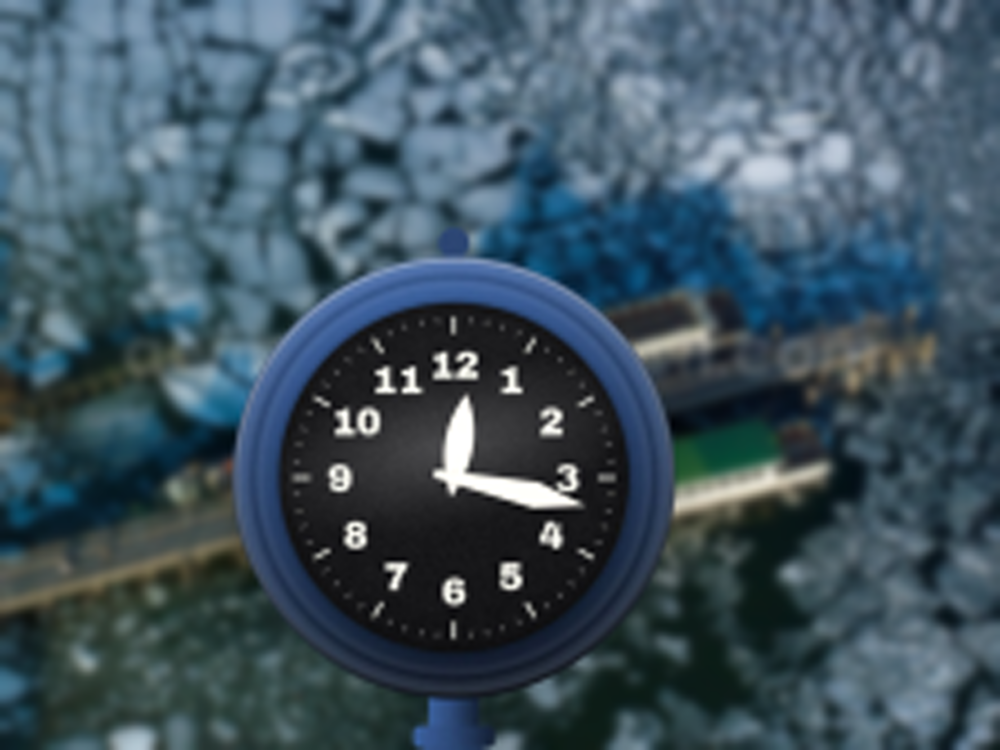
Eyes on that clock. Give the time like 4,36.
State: 12,17
